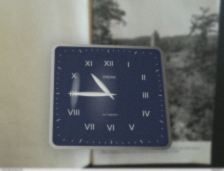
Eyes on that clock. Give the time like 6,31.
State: 10,45
